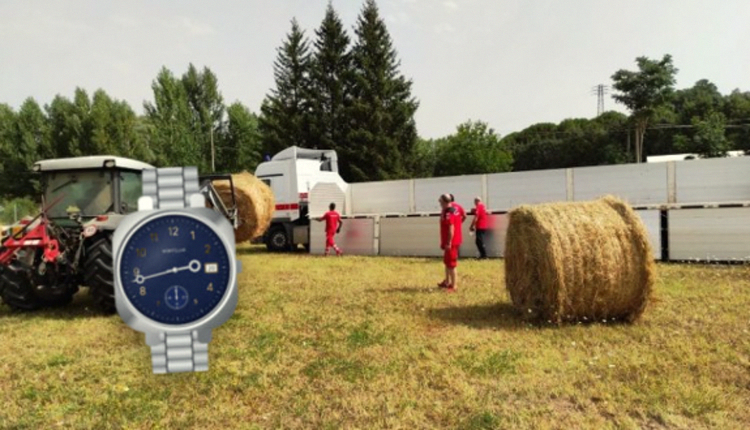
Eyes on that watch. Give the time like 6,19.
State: 2,43
